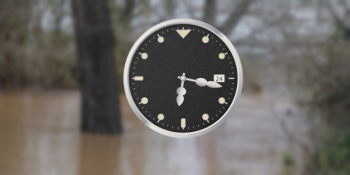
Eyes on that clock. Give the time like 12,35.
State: 6,17
